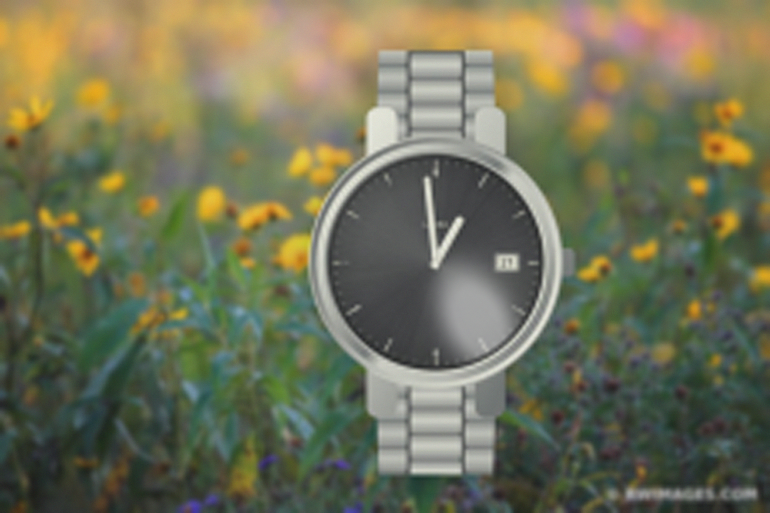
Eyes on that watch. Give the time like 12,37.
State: 12,59
